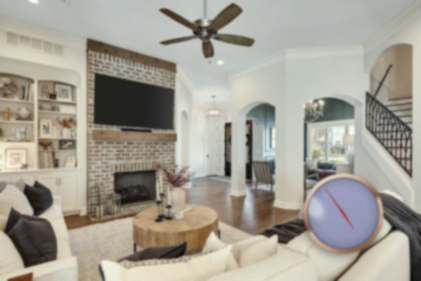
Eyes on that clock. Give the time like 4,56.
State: 4,54
